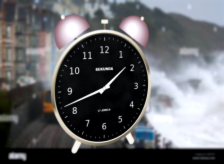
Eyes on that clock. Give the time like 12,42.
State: 1,42
